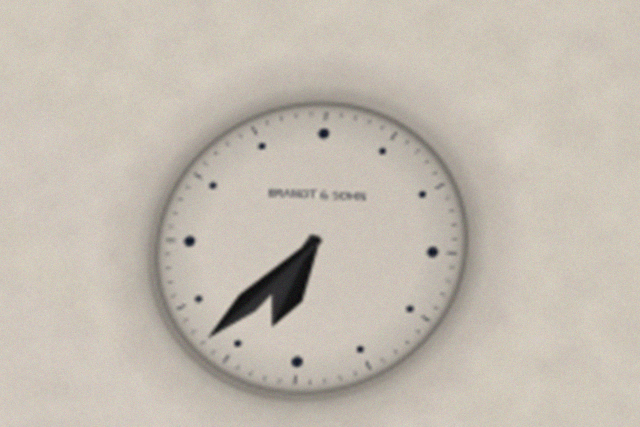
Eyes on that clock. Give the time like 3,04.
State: 6,37
